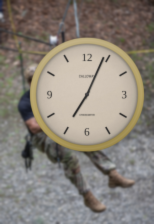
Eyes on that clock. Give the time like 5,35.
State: 7,04
